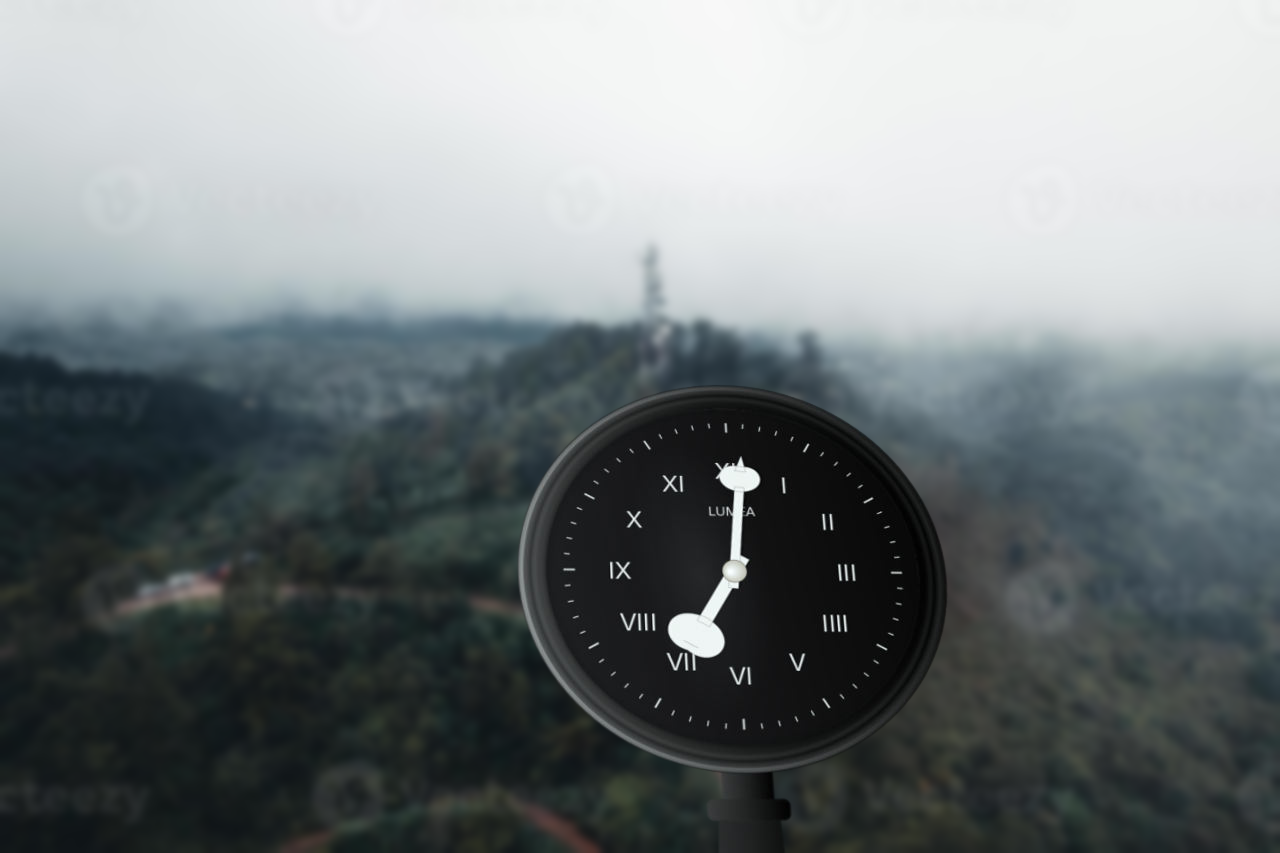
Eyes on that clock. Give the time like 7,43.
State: 7,01
